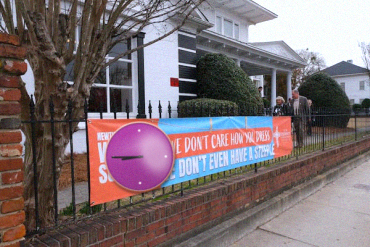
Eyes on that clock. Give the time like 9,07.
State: 8,45
